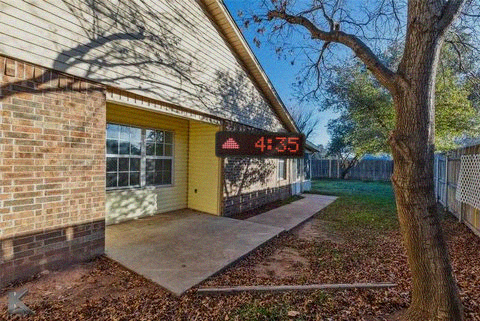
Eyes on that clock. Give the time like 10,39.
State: 4,35
